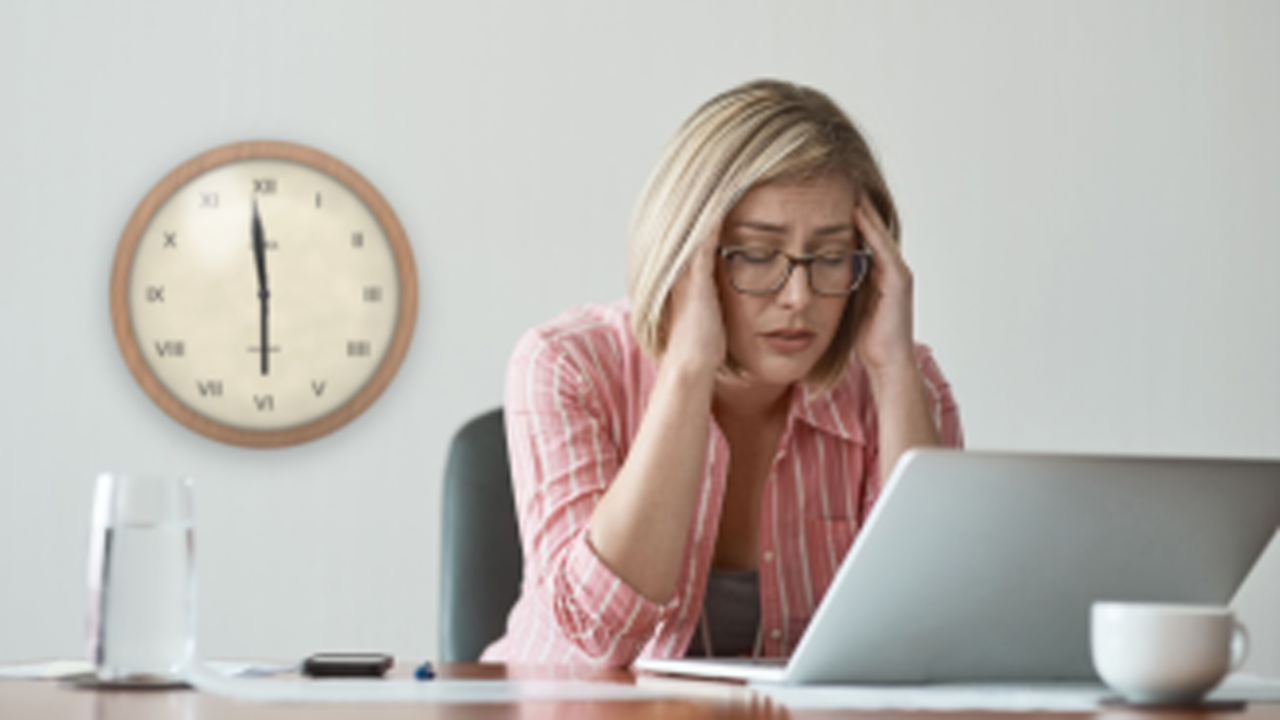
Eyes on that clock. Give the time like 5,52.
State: 5,59
